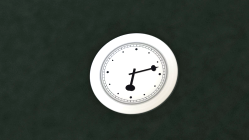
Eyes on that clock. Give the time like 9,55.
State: 6,12
